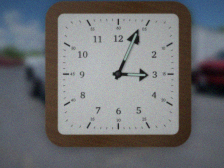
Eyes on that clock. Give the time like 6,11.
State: 3,04
